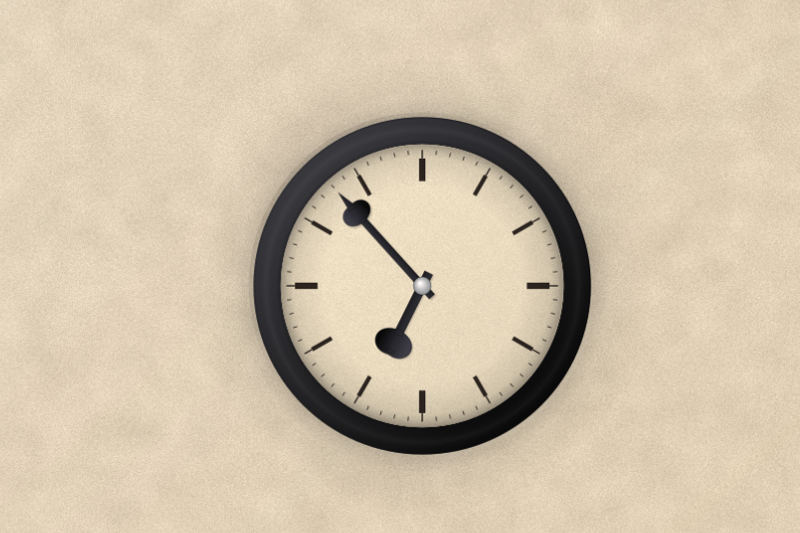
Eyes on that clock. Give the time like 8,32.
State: 6,53
